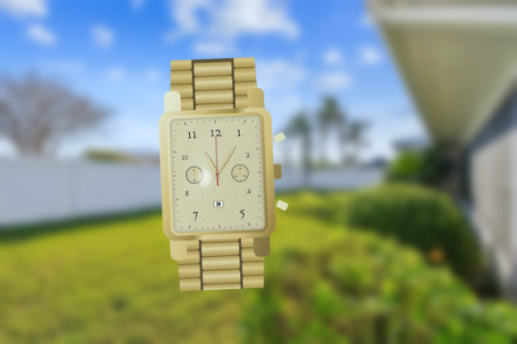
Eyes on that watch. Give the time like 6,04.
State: 11,06
